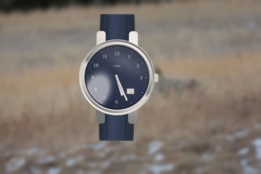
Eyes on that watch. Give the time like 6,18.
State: 5,26
